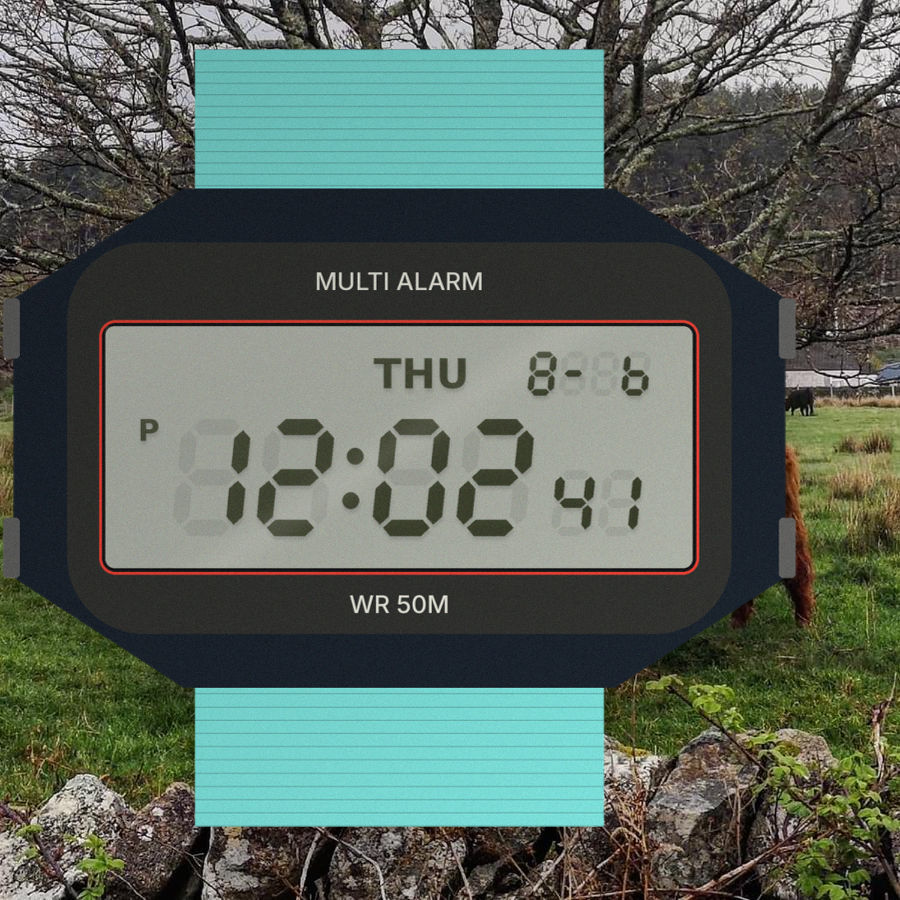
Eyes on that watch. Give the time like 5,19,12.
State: 12,02,41
